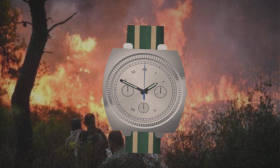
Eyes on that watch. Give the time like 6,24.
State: 1,49
